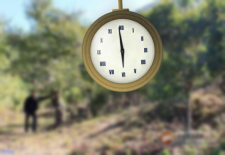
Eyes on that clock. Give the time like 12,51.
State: 5,59
